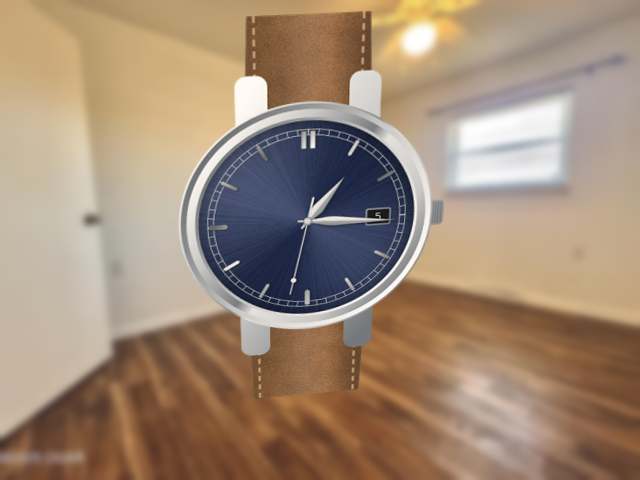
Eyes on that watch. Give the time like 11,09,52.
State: 1,15,32
